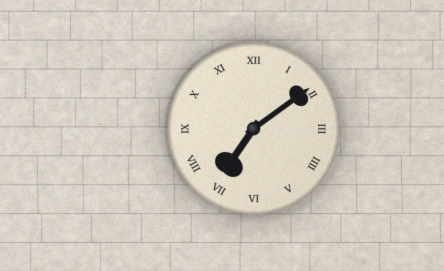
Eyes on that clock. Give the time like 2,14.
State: 7,09
